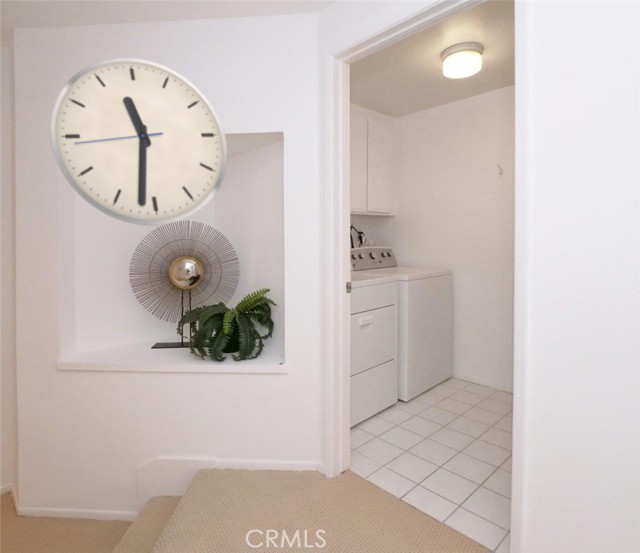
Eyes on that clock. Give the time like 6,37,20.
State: 11,31,44
